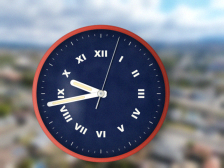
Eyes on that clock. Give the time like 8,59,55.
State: 9,43,03
